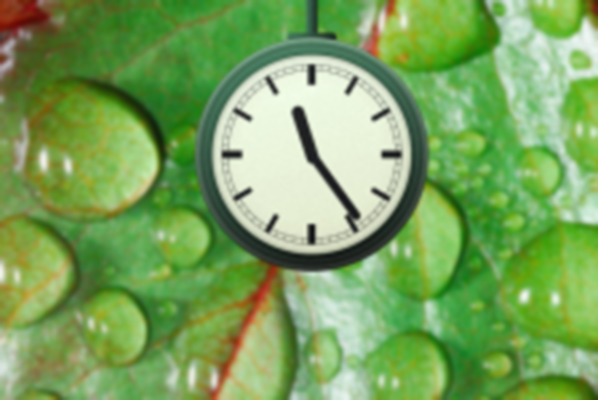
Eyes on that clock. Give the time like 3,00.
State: 11,24
